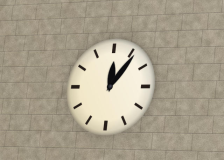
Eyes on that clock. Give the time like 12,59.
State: 12,06
